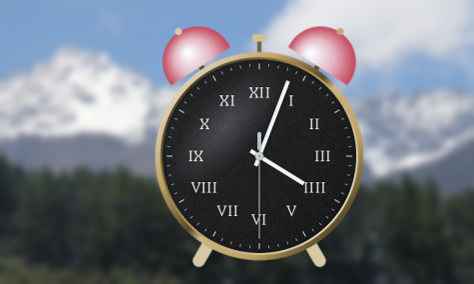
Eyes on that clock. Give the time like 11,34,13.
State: 4,03,30
